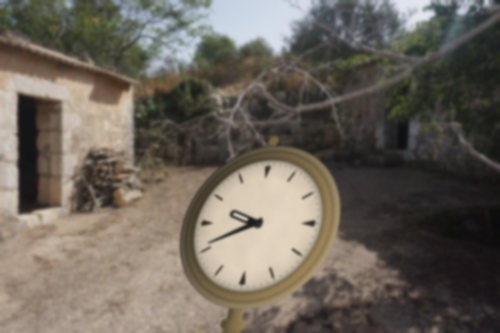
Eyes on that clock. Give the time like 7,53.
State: 9,41
